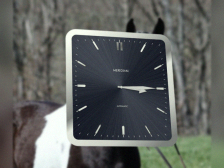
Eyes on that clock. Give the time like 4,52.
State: 3,15
